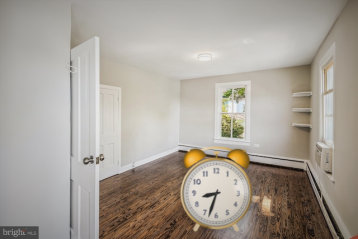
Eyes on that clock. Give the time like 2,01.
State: 8,33
